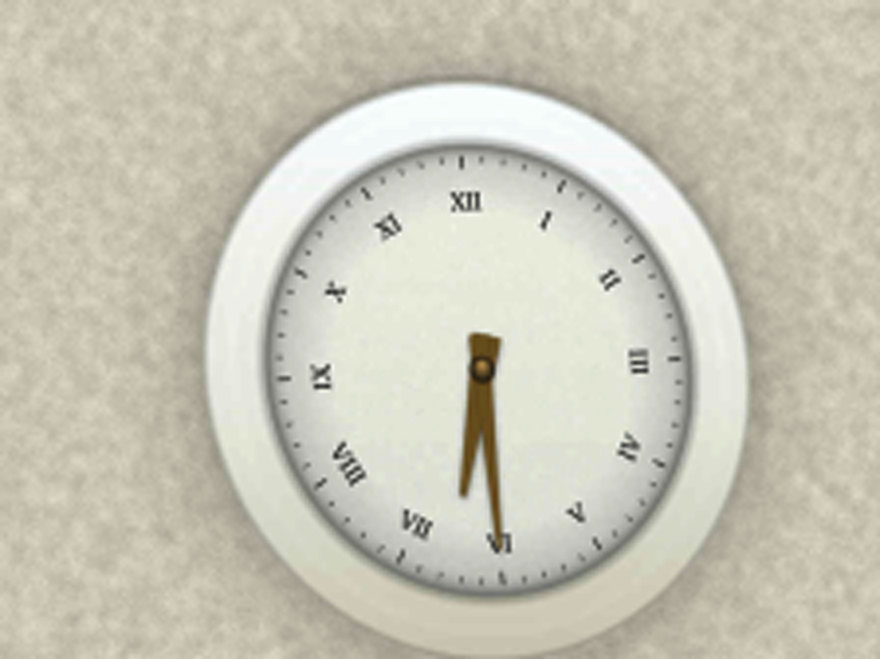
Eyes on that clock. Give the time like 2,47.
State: 6,30
